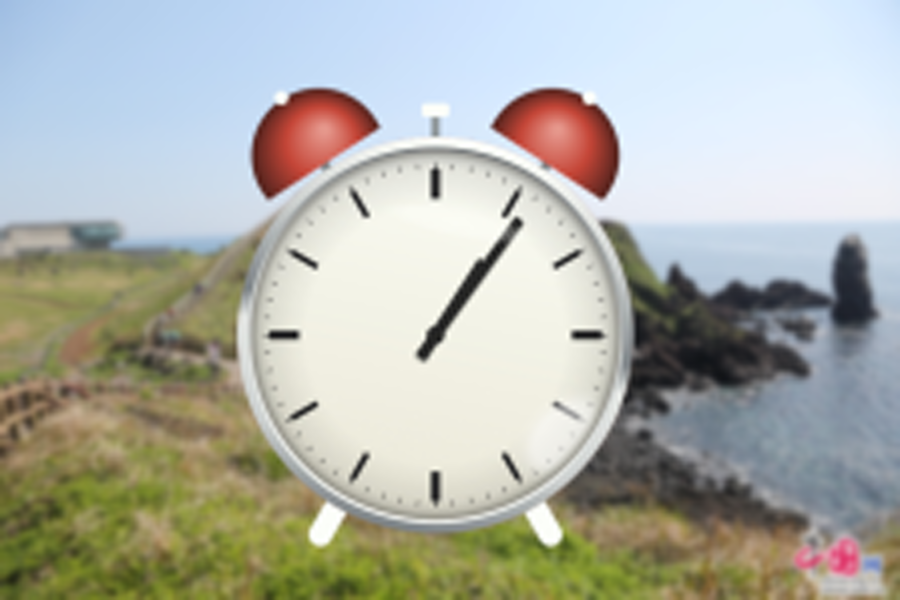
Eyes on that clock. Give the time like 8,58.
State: 1,06
